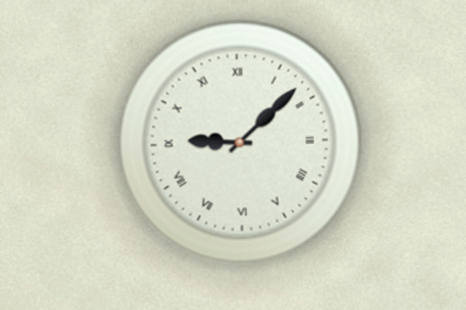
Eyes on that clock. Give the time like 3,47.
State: 9,08
